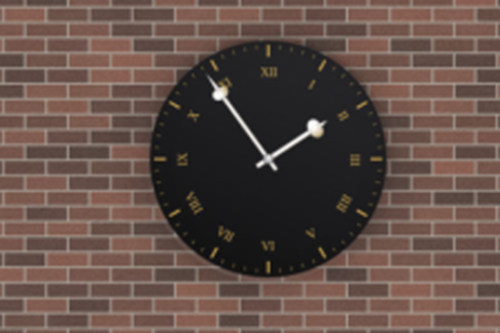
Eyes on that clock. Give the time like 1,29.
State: 1,54
